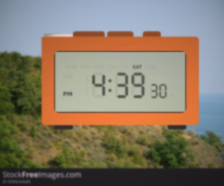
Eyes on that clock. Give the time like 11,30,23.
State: 4,39,30
